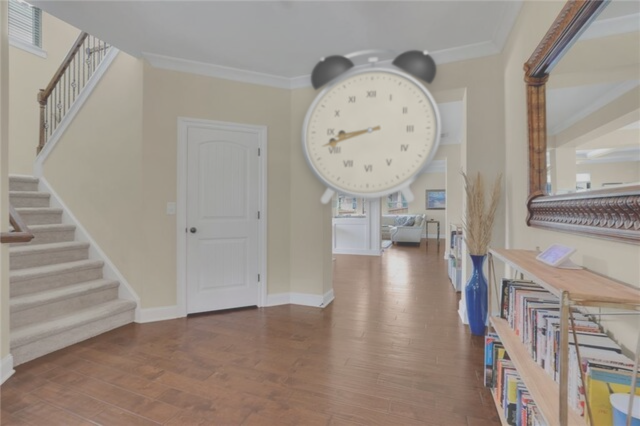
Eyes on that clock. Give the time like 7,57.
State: 8,42
